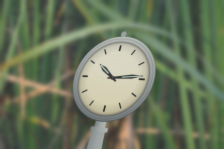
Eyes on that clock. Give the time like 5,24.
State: 10,14
